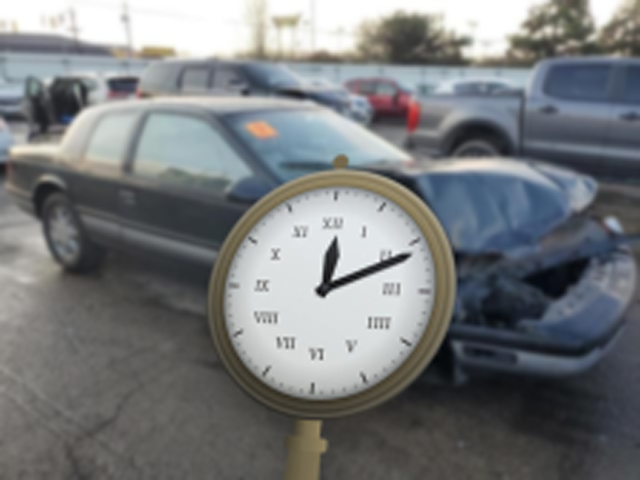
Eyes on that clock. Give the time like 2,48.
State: 12,11
